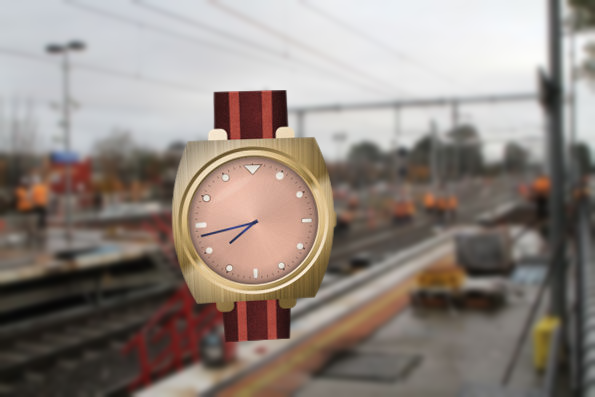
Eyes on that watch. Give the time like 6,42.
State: 7,43
